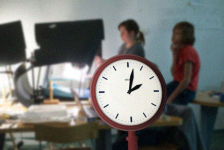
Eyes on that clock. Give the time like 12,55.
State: 2,02
